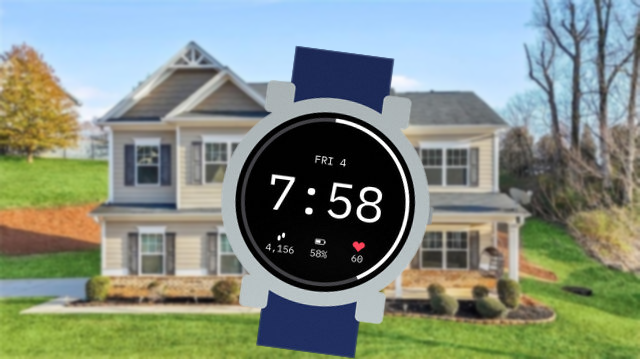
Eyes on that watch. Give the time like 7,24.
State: 7,58
